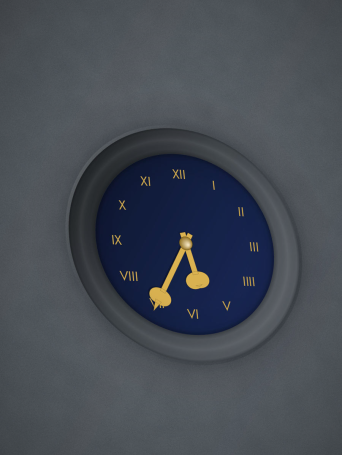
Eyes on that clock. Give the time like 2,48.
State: 5,35
